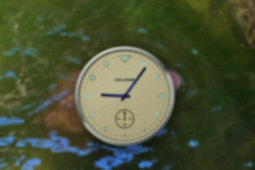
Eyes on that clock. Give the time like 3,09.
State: 9,06
